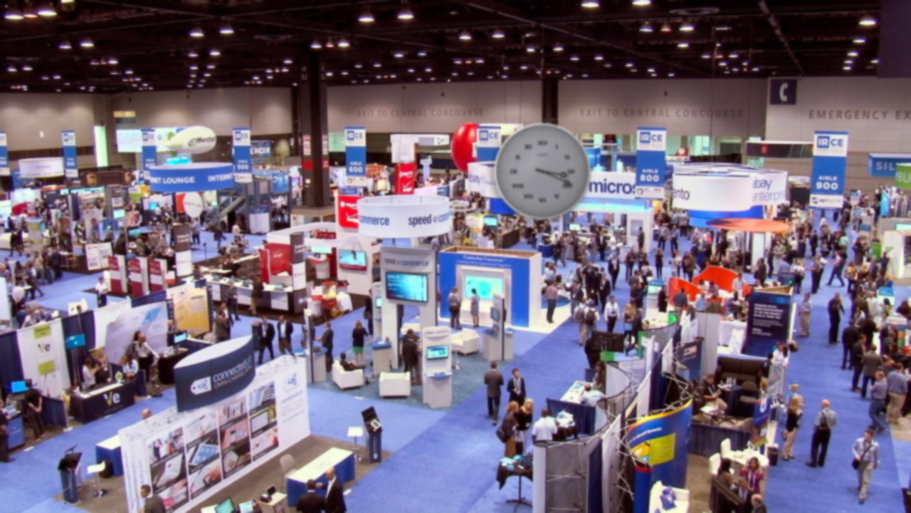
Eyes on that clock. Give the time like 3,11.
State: 3,19
